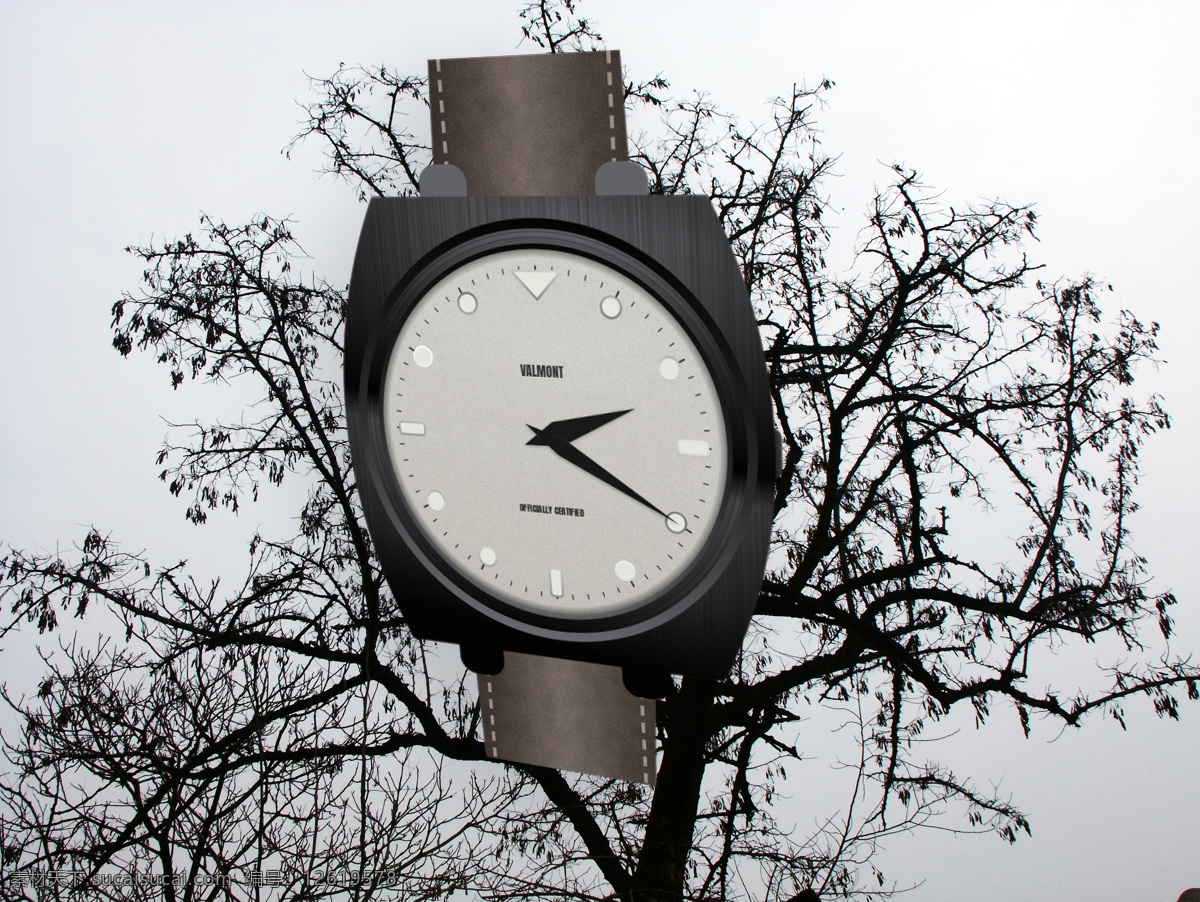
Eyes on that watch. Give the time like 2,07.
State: 2,20
